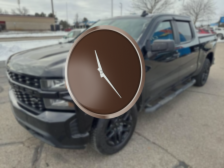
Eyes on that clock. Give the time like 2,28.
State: 11,23
